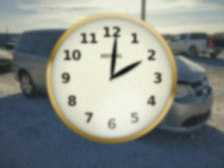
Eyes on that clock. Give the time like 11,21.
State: 2,01
